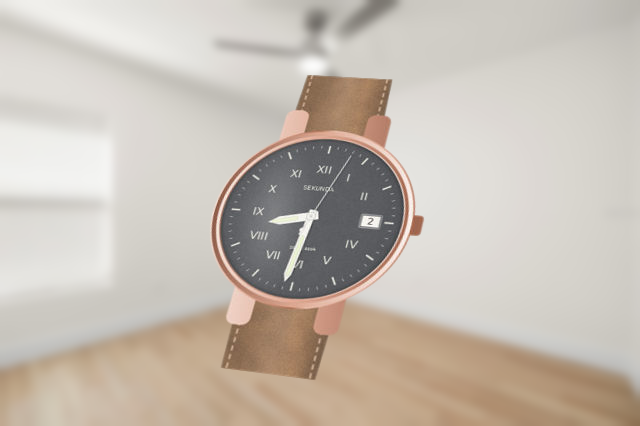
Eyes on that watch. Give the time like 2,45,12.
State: 8,31,03
